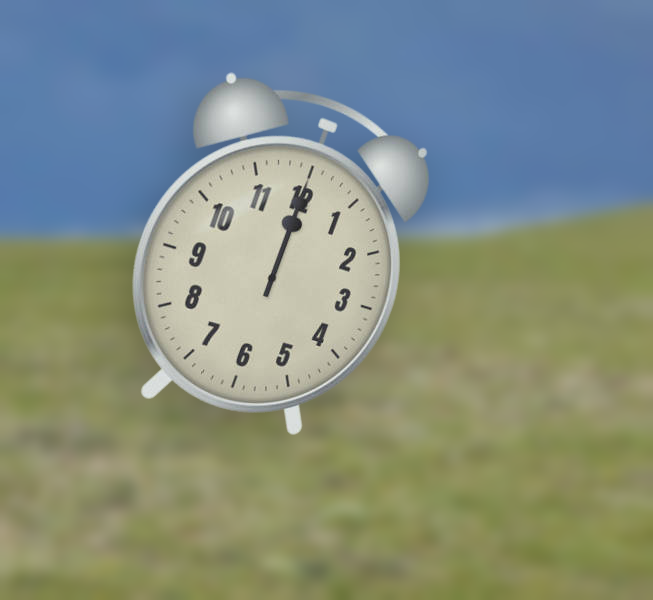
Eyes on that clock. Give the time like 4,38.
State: 12,00
